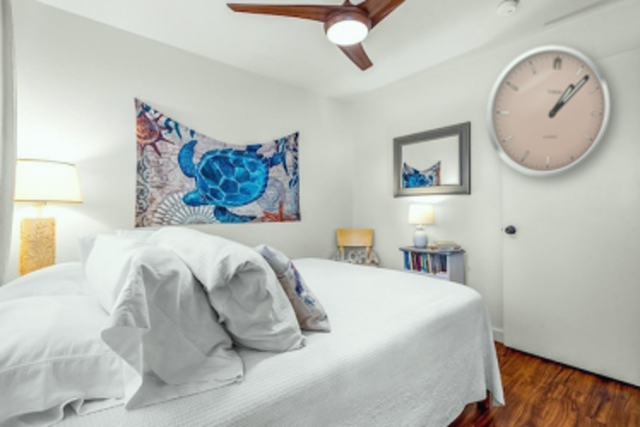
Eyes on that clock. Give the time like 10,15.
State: 1,07
